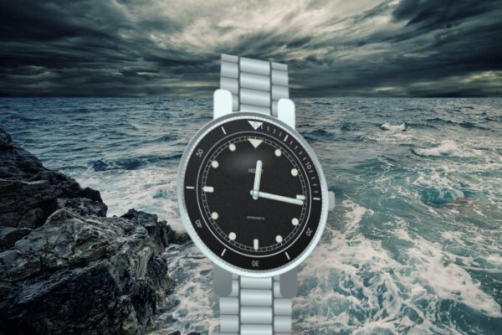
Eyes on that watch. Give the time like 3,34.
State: 12,16
